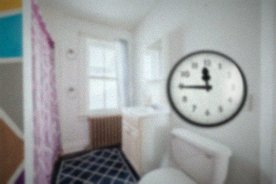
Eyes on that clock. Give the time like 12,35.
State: 11,45
